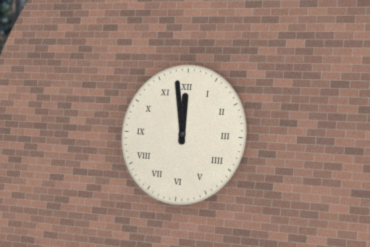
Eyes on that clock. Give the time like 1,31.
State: 11,58
